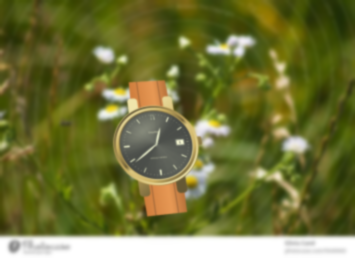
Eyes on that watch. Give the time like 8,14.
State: 12,39
